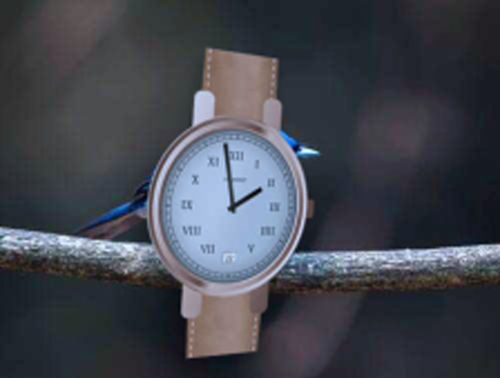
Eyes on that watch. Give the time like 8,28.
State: 1,58
